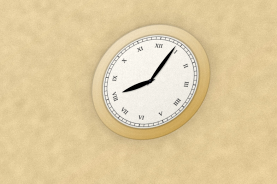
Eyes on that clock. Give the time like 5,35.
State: 8,04
